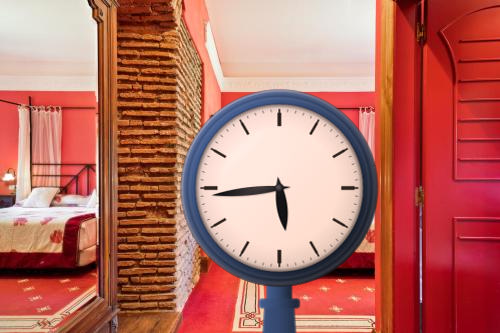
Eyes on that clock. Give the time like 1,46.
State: 5,44
